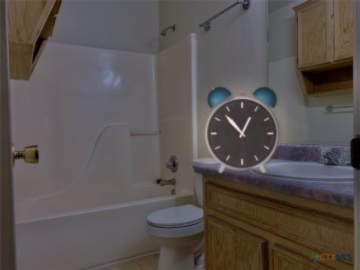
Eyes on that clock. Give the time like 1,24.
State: 12,53
